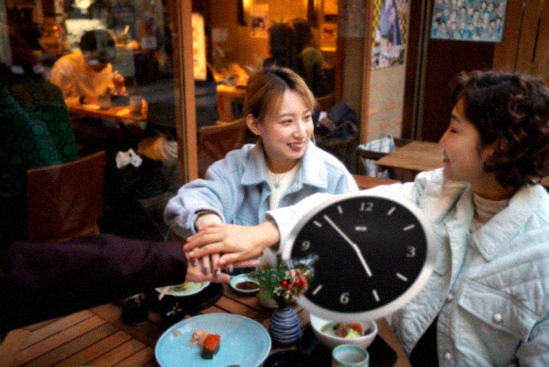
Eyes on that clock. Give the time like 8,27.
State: 4,52
